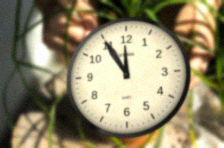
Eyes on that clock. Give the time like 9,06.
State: 11,55
